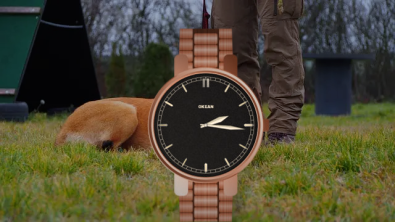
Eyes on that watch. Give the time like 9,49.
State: 2,16
